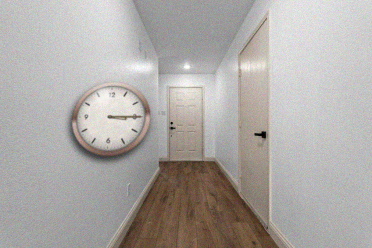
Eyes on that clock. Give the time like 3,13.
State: 3,15
